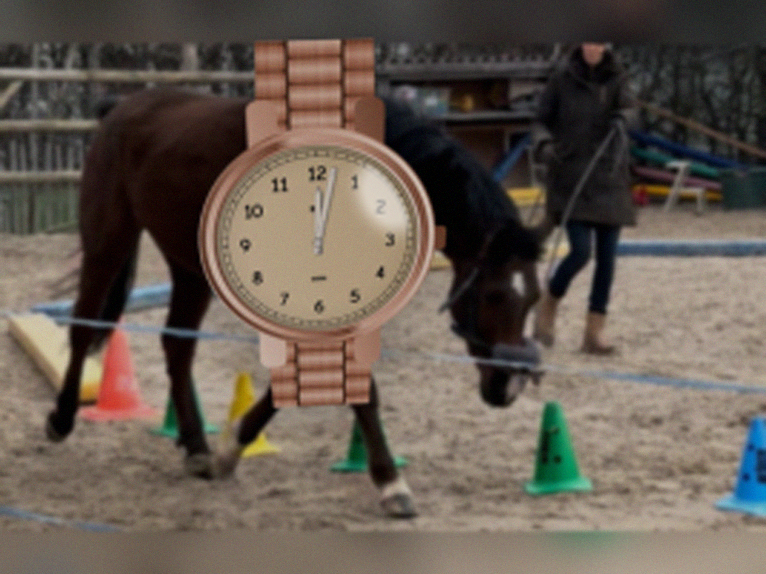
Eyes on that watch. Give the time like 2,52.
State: 12,02
